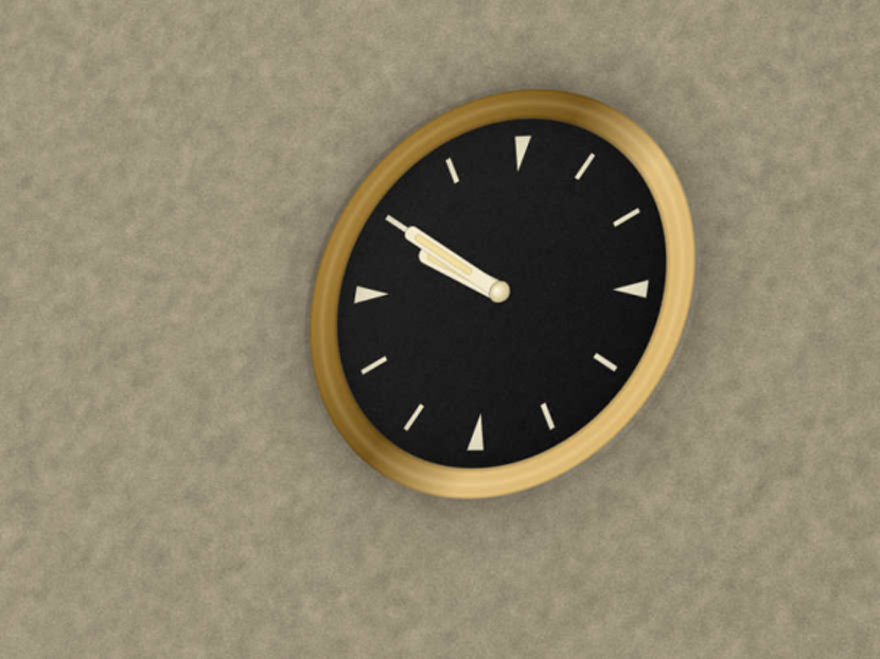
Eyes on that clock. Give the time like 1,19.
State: 9,50
